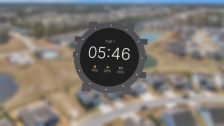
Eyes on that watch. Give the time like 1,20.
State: 5,46
